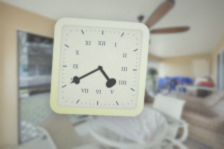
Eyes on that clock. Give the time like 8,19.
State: 4,40
